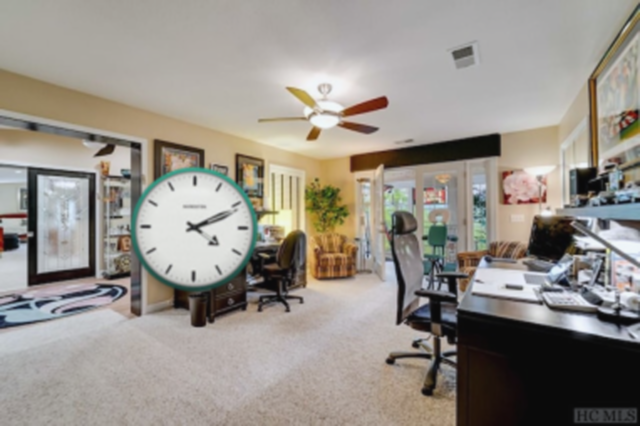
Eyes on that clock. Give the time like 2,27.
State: 4,11
